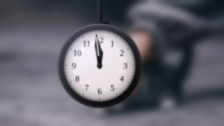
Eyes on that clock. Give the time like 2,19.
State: 11,59
